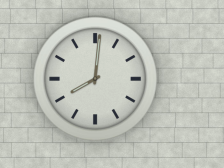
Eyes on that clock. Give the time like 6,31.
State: 8,01
